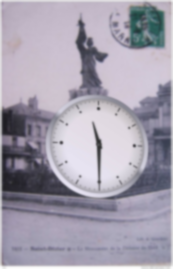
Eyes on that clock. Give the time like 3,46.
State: 11,30
